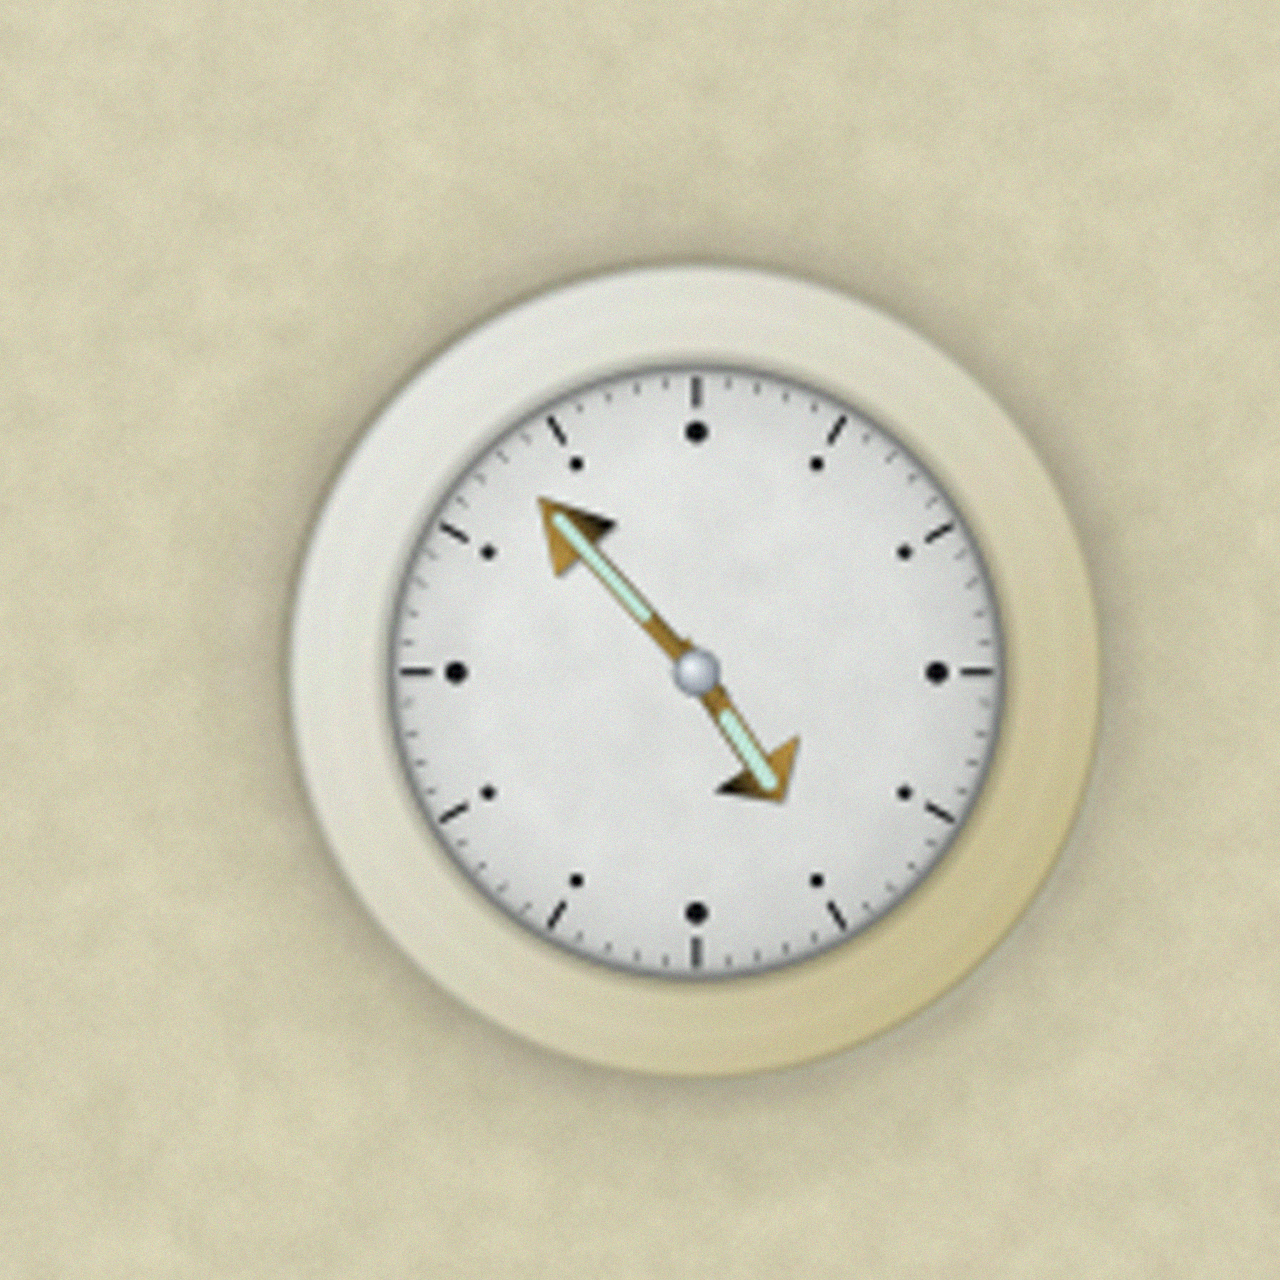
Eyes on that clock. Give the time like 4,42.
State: 4,53
